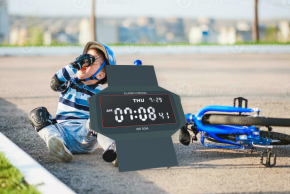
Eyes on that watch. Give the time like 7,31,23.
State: 7,08,41
